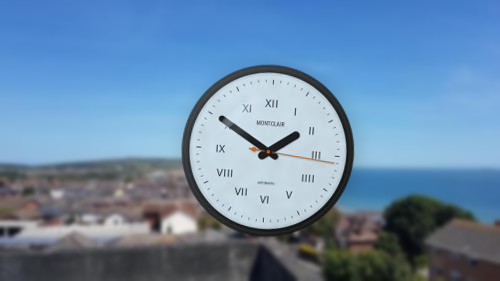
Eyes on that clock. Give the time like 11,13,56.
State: 1,50,16
